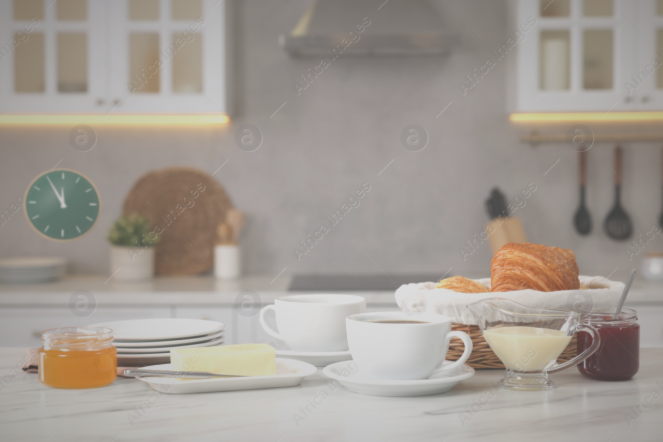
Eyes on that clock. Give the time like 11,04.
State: 11,55
